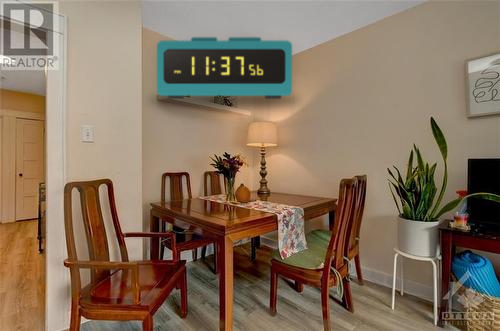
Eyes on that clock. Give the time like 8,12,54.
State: 11,37,56
